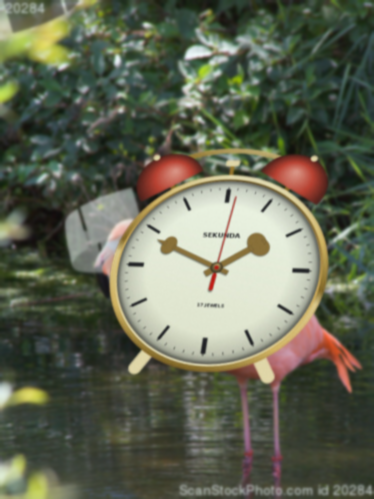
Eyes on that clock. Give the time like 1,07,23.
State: 1,49,01
